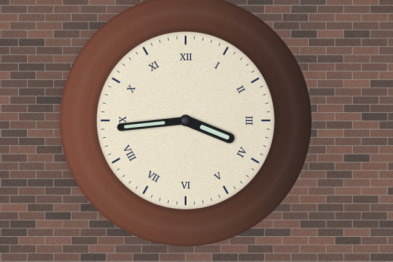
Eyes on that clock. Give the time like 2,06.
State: 3,44
